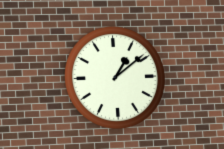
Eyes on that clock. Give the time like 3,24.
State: 1,09
